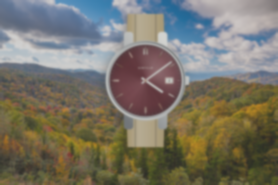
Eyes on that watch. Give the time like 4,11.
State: 4,09
